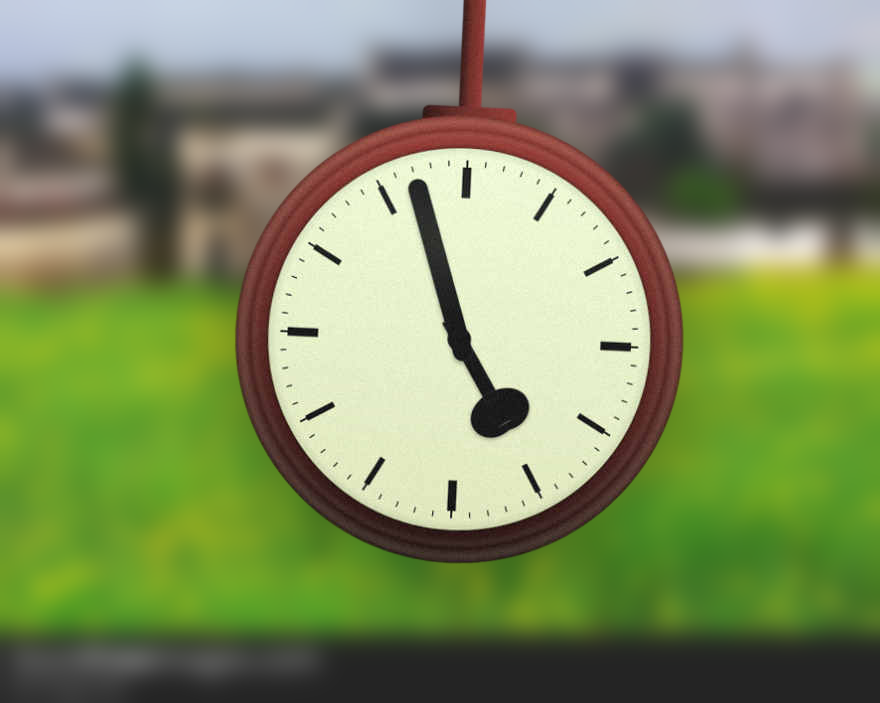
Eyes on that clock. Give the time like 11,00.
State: 4,57
